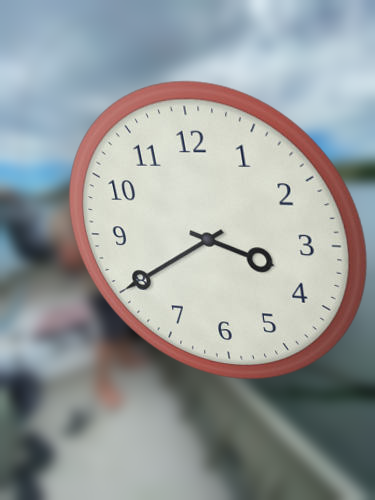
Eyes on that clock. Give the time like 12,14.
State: 3,40
